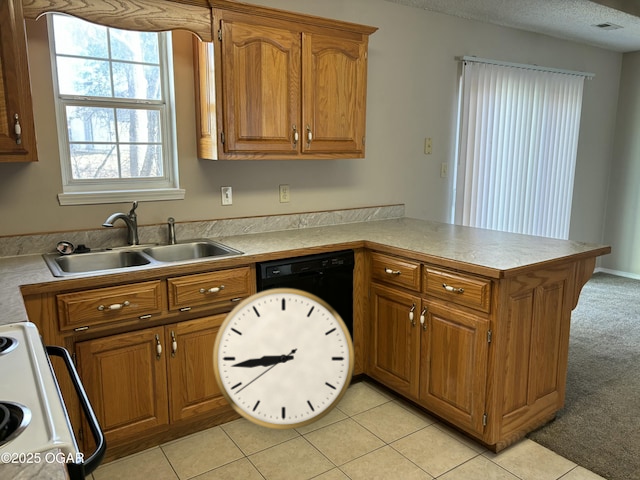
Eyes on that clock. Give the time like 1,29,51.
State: 8,43,39
